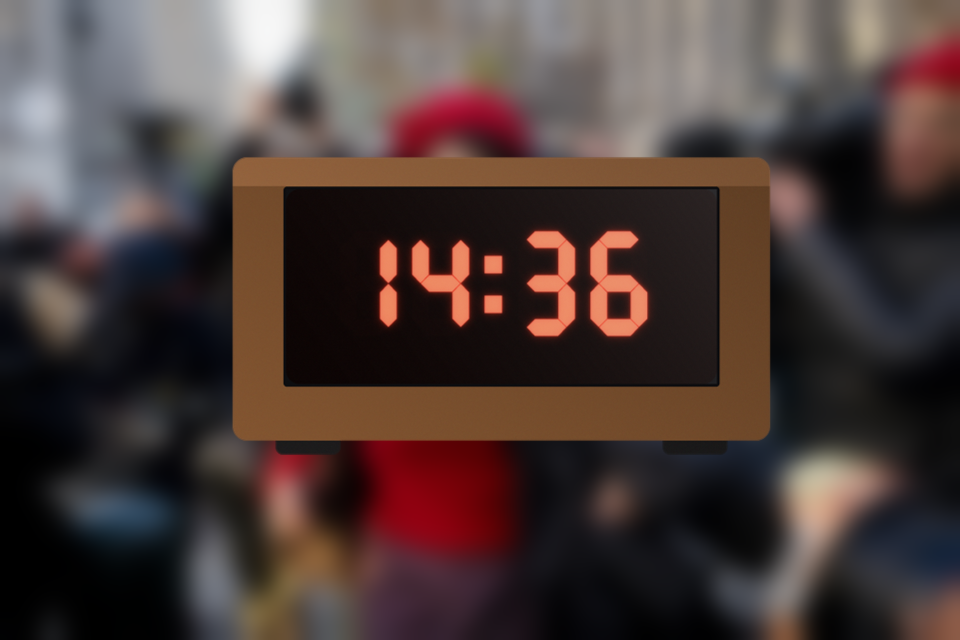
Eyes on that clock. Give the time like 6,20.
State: 14,36
